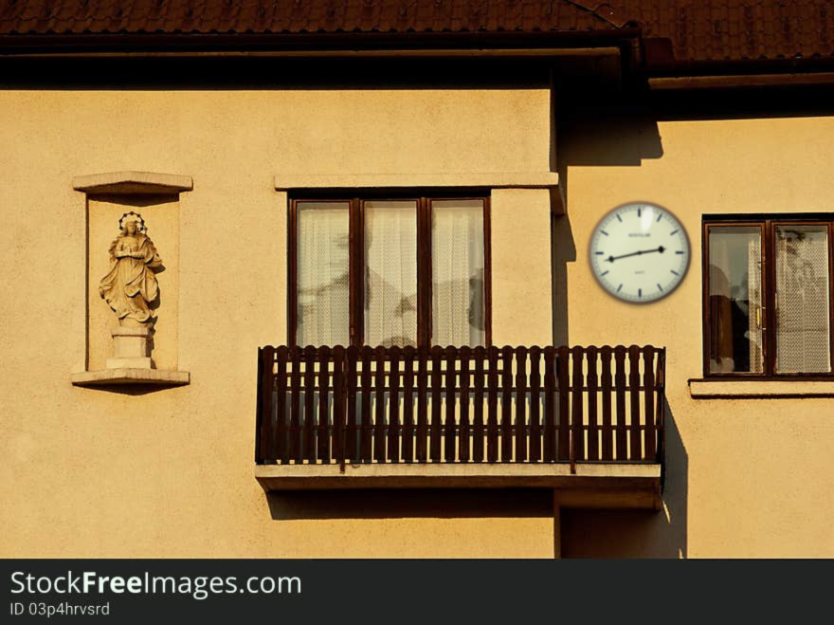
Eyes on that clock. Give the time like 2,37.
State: 2,43
